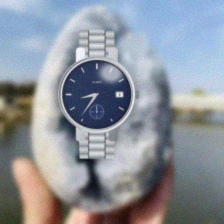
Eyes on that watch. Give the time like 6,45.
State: 8,36
